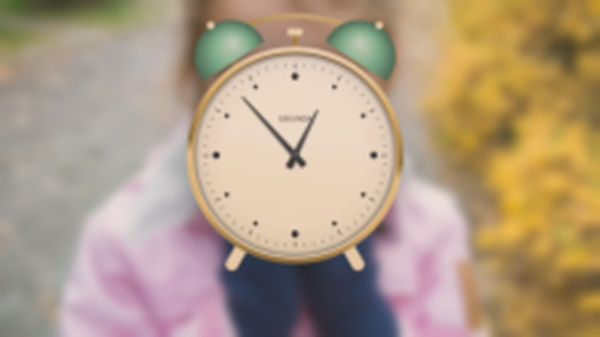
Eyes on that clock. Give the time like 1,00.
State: 12,53
